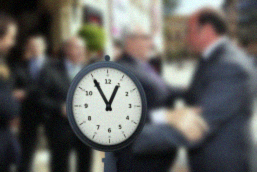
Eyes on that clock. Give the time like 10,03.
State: 12,55
